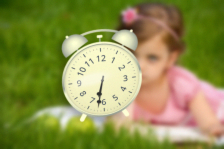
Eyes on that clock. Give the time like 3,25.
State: 6,32
